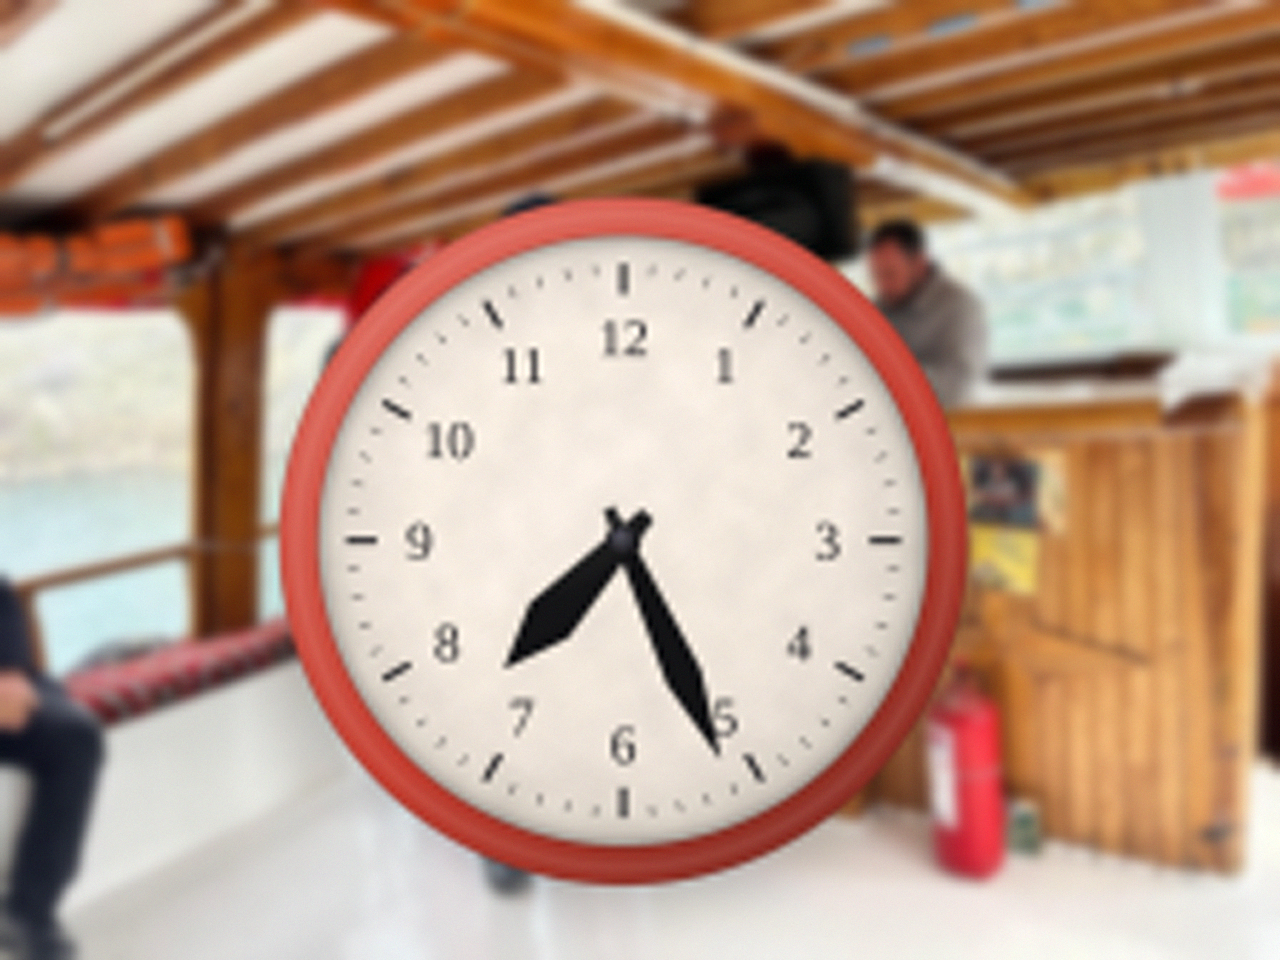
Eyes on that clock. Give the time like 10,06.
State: 7,26
